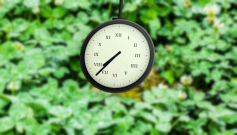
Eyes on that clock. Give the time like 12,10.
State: 7,37
